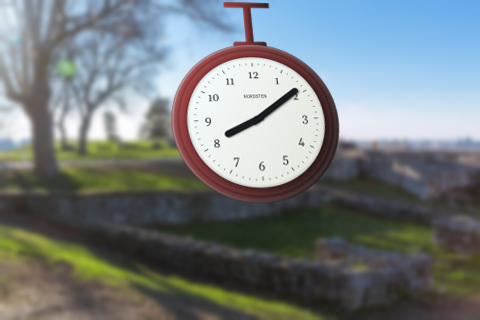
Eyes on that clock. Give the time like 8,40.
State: 8,09
